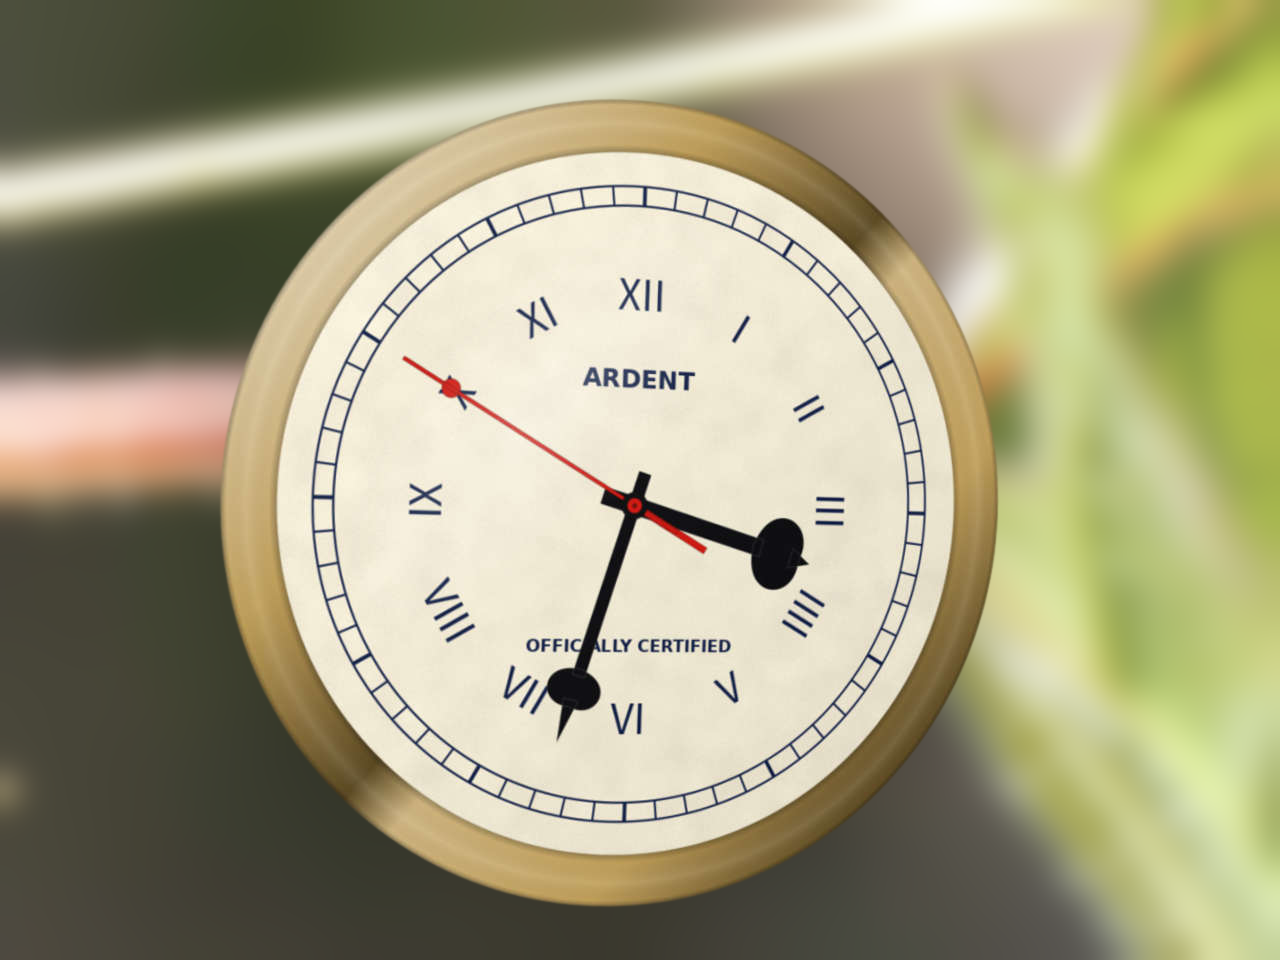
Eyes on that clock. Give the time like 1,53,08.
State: 3,32,50
